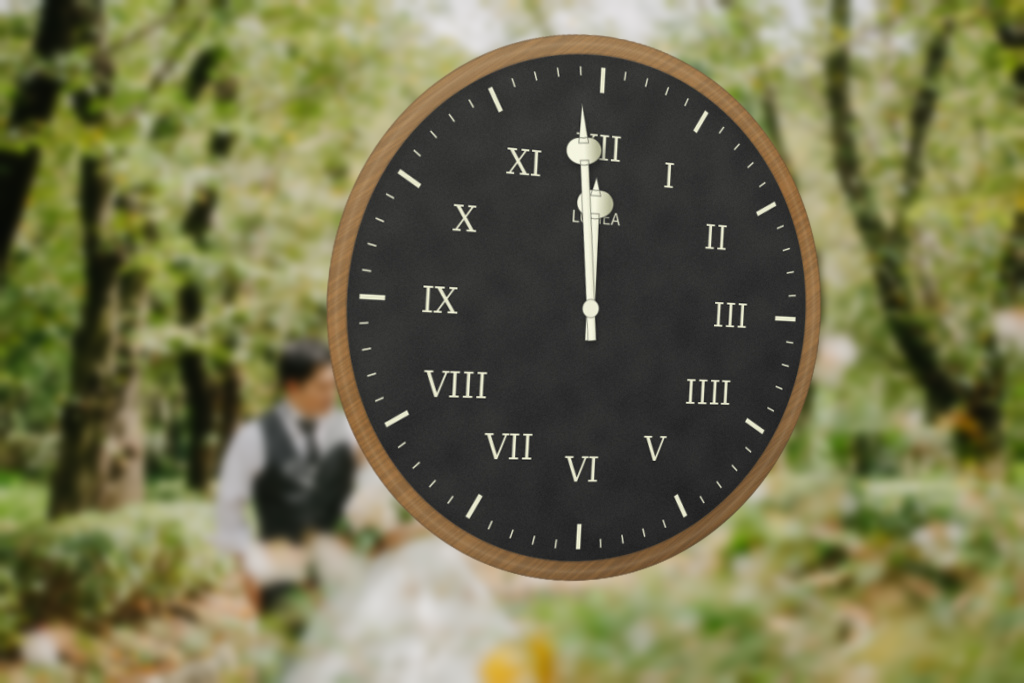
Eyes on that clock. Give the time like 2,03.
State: 11,59
